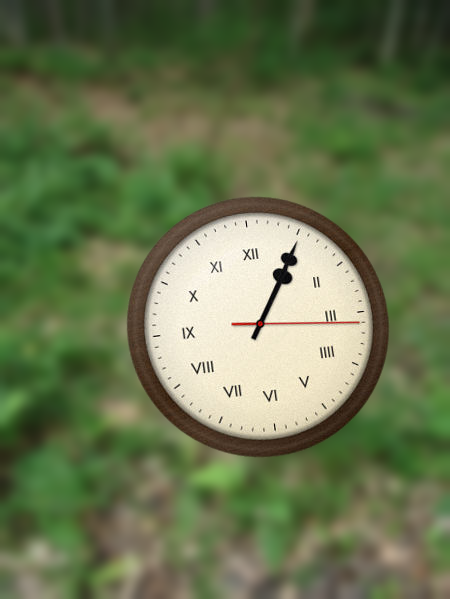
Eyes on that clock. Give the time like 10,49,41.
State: 1,05,16
